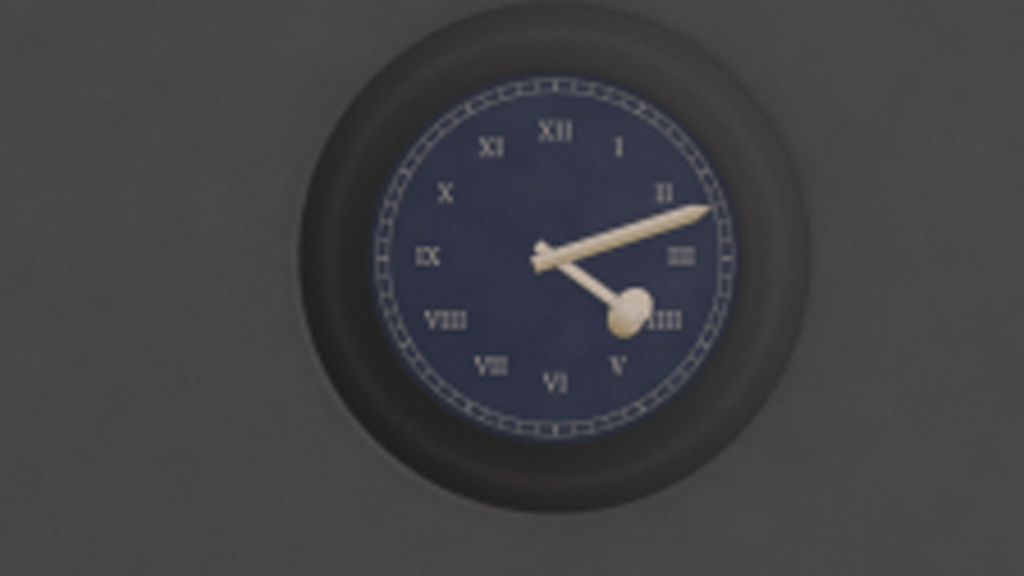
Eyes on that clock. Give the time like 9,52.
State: 4,12
